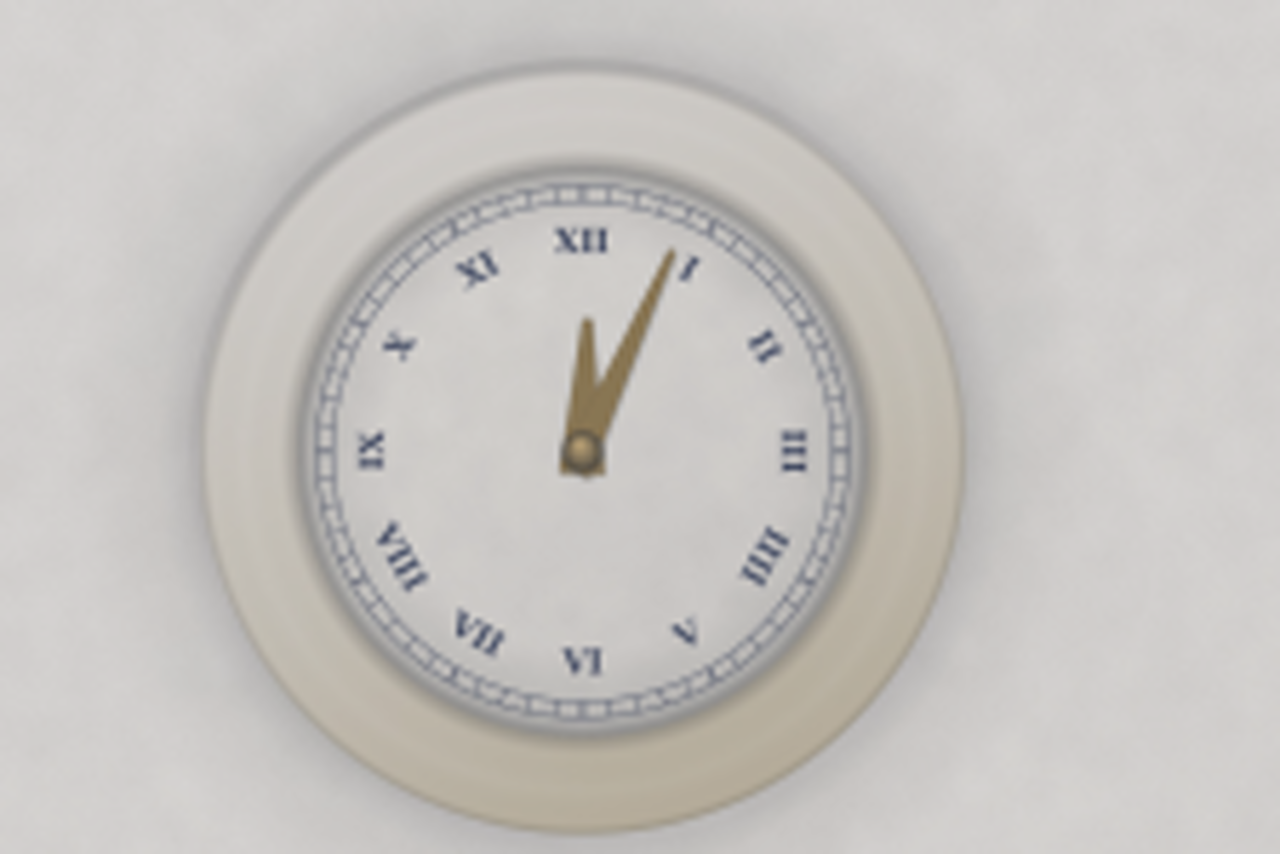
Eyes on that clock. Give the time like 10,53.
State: 12,04
